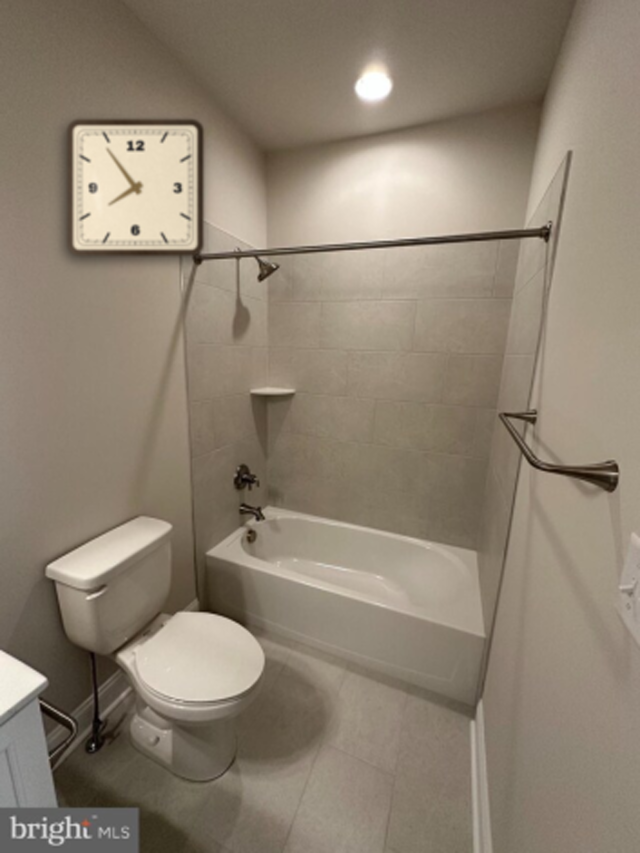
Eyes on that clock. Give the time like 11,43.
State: 7,54
